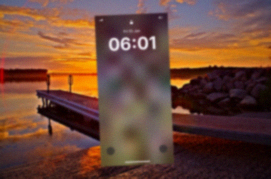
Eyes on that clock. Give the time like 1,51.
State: 6,01
